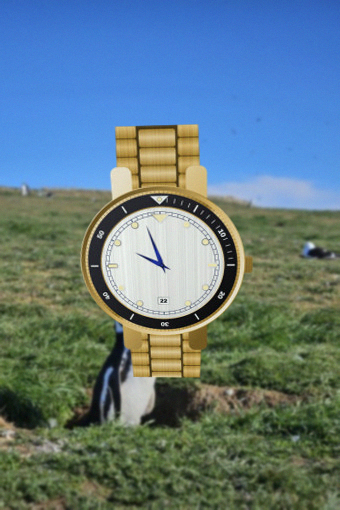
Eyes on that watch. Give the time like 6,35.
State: 9,57
